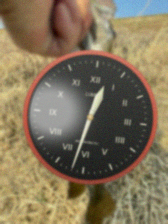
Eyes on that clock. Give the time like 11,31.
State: 12,32
